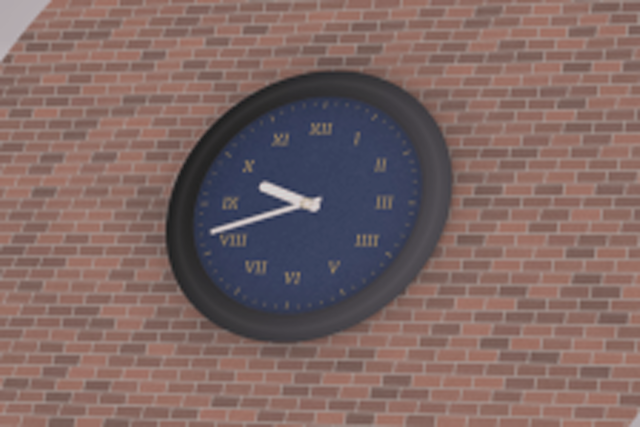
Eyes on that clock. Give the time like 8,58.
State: 9,42
